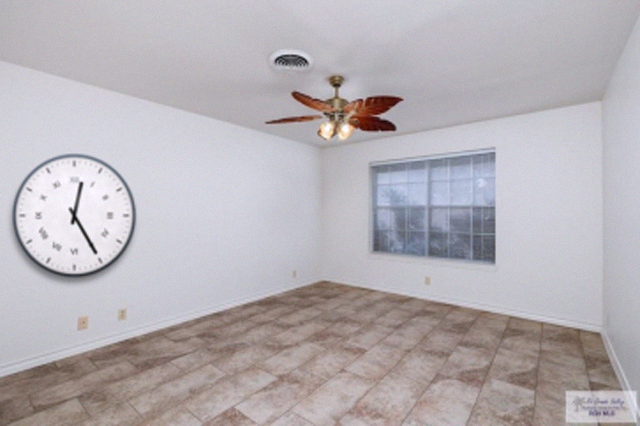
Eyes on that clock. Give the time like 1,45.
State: 12,25
